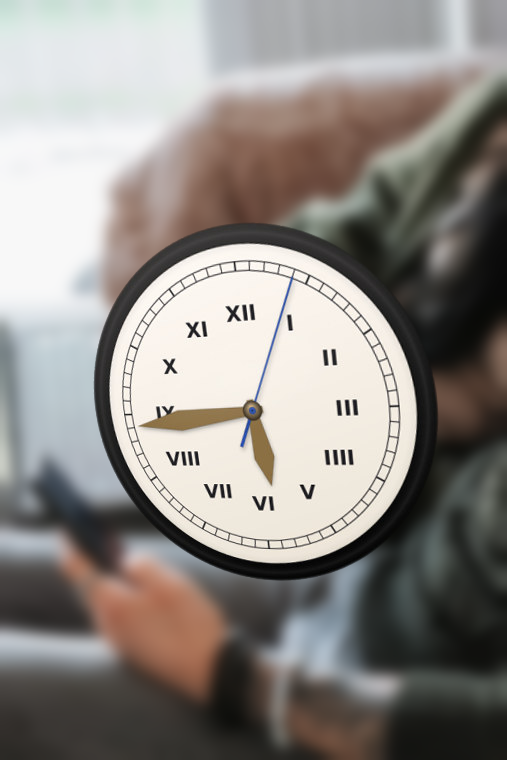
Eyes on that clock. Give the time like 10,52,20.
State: 5,44,04
